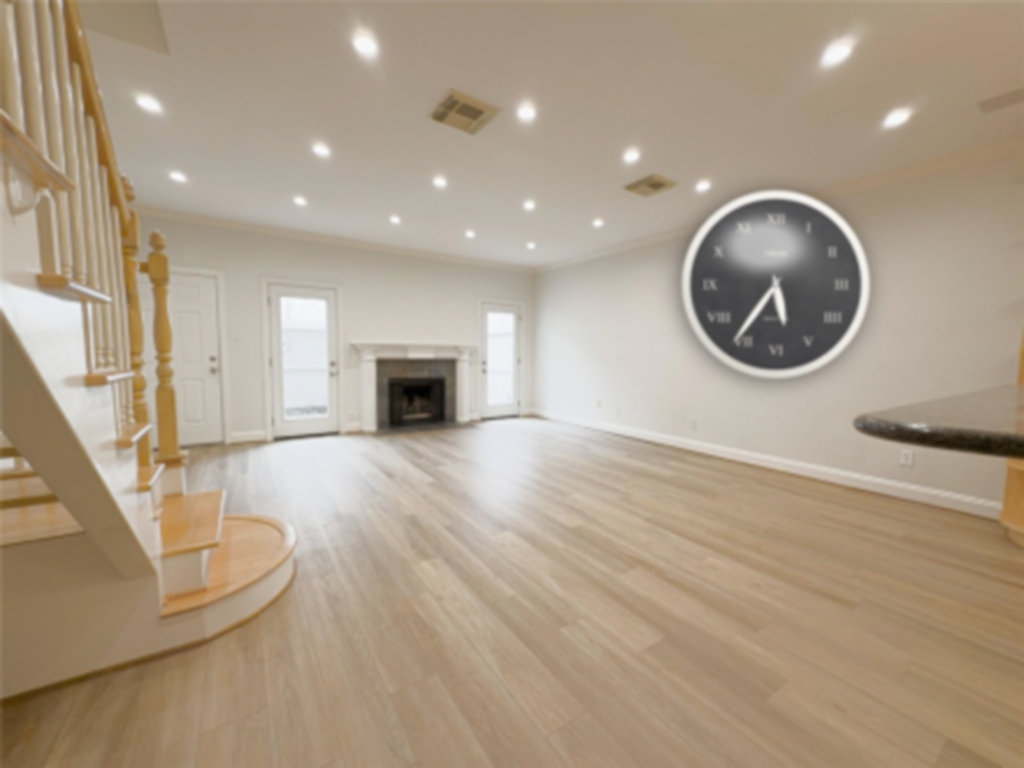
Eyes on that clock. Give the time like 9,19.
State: 5,36
